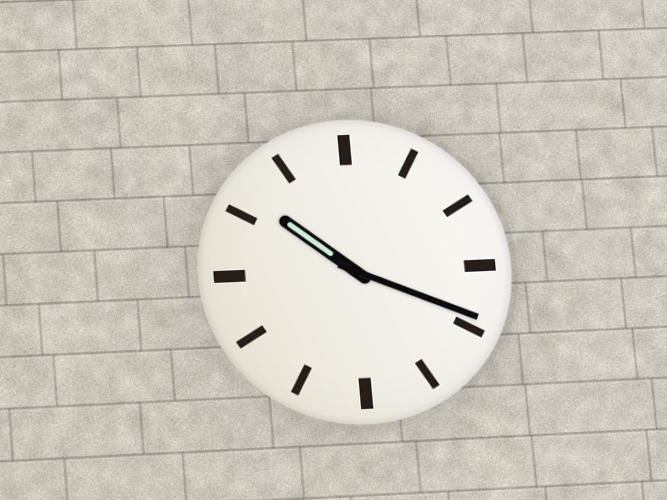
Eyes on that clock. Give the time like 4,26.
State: 10,19
